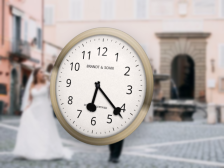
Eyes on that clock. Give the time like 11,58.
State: 6,22
